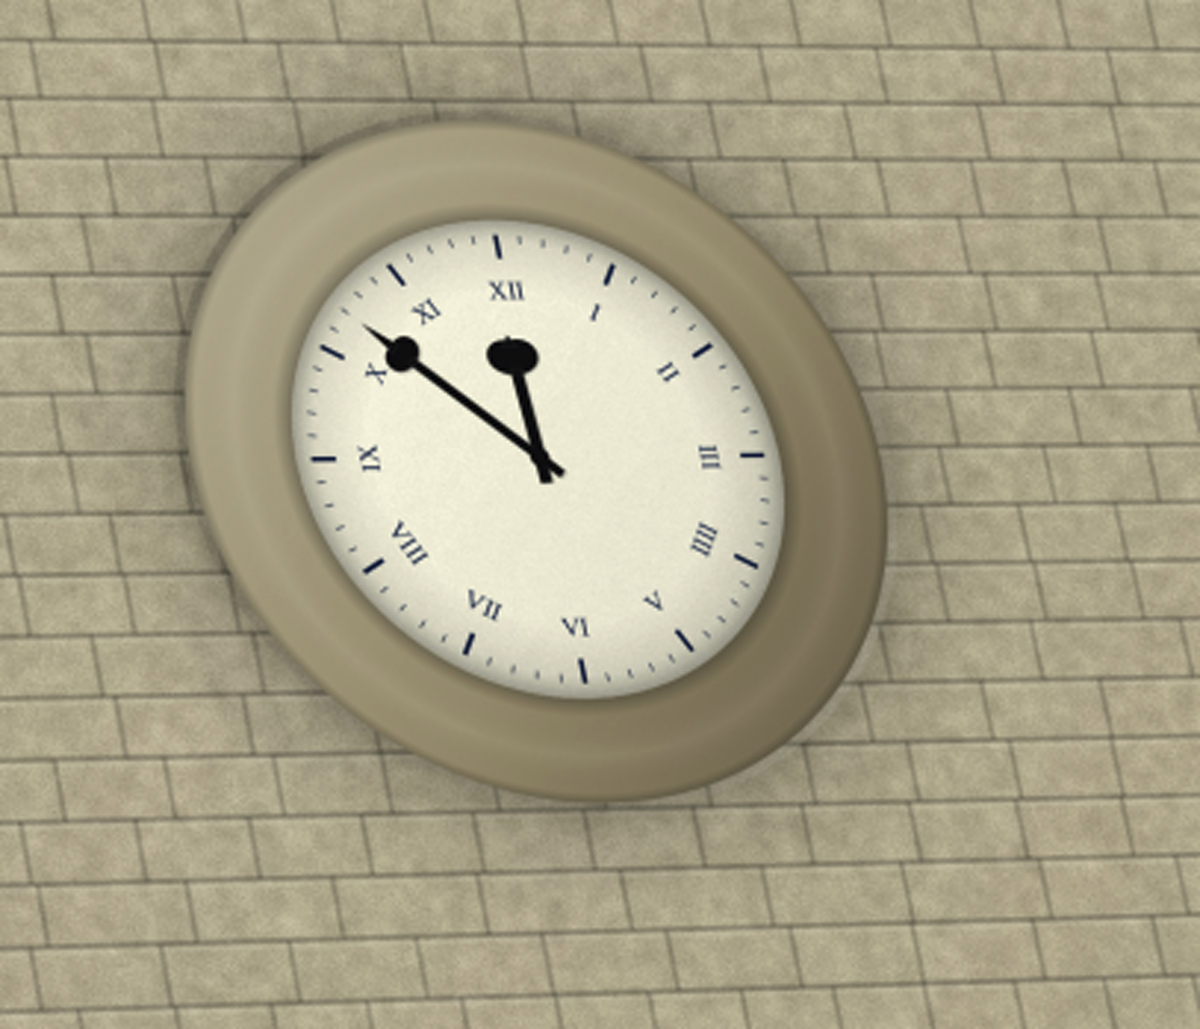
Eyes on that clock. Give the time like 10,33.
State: 11,52
